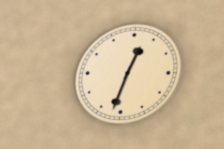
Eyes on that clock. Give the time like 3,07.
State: 12,32
